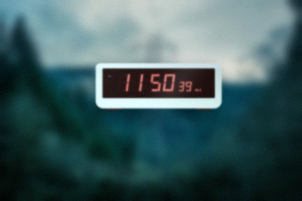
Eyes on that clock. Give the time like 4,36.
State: 11,50
